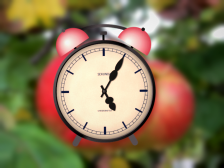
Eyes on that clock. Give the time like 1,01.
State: 5,05
